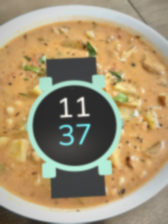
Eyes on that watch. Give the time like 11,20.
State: 11,37
